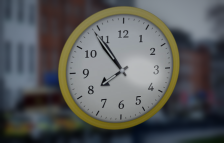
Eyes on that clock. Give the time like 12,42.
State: 7,54
